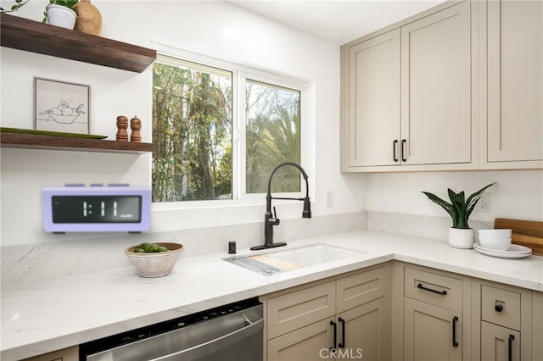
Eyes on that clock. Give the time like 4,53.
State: 1,11
